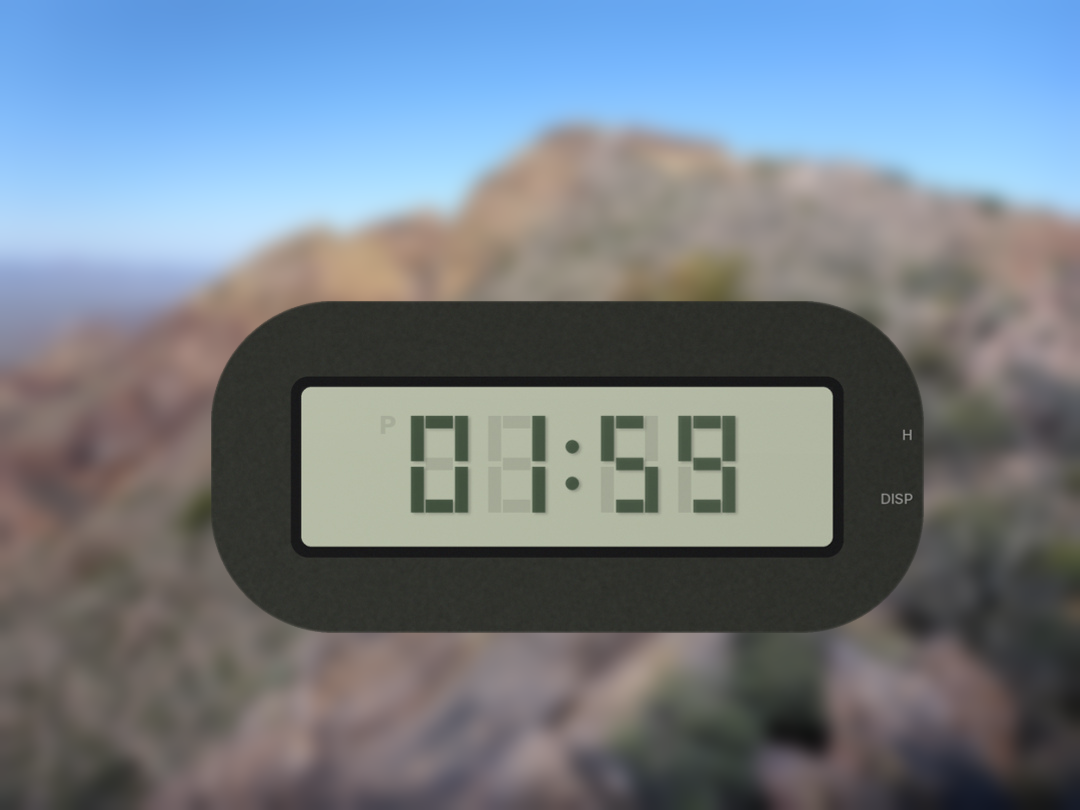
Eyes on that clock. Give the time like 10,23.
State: 1,59
